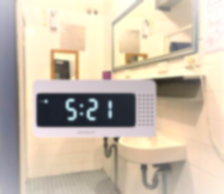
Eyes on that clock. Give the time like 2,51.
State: 5,21
